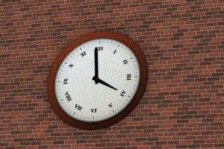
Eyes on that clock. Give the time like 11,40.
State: 3,59
